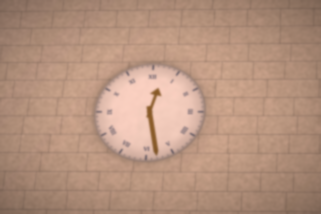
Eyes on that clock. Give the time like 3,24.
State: 12,28
